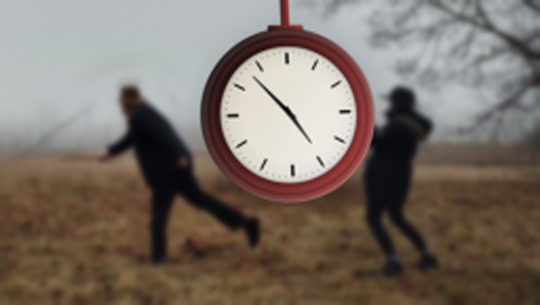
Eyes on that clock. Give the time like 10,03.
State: 4,53
